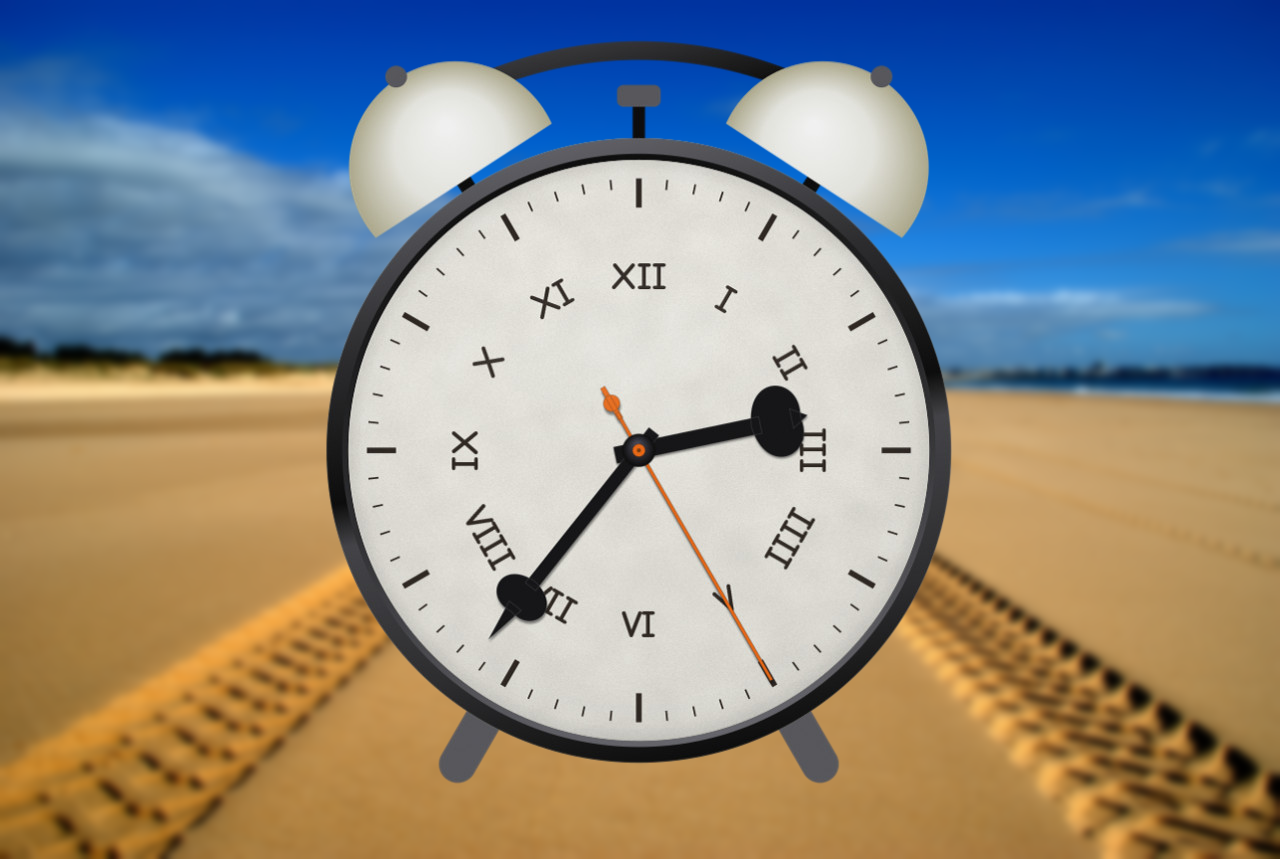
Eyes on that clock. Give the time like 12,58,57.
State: 2,36,25
